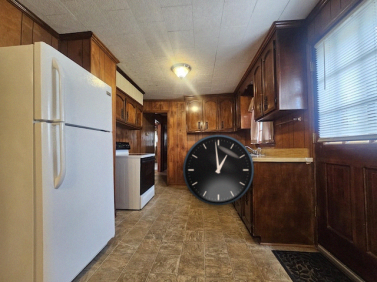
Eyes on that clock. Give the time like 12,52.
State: 12,59
